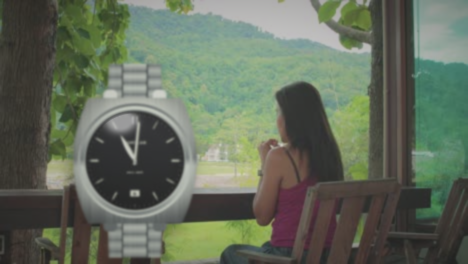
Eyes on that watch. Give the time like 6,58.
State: 11,01
